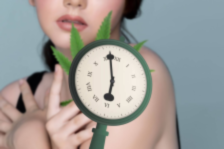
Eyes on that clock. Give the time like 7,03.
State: 5,57
